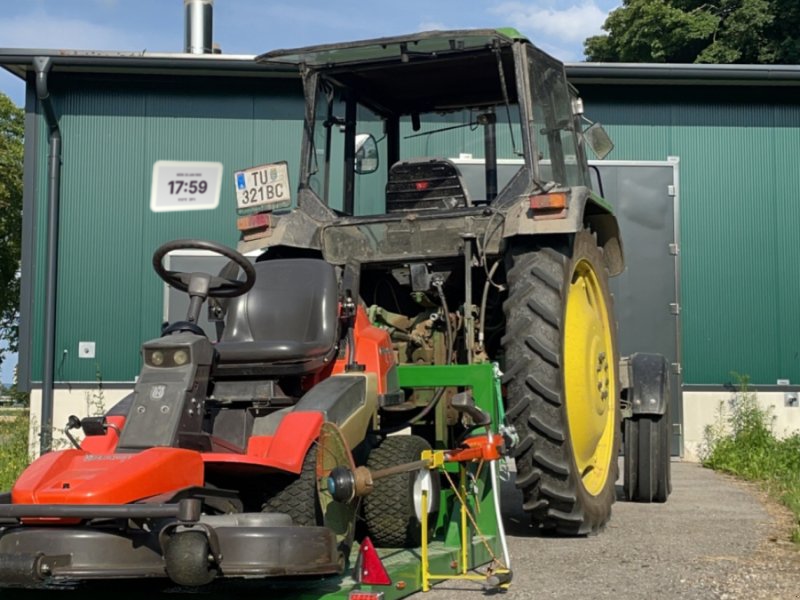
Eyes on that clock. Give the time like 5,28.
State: 17,59
